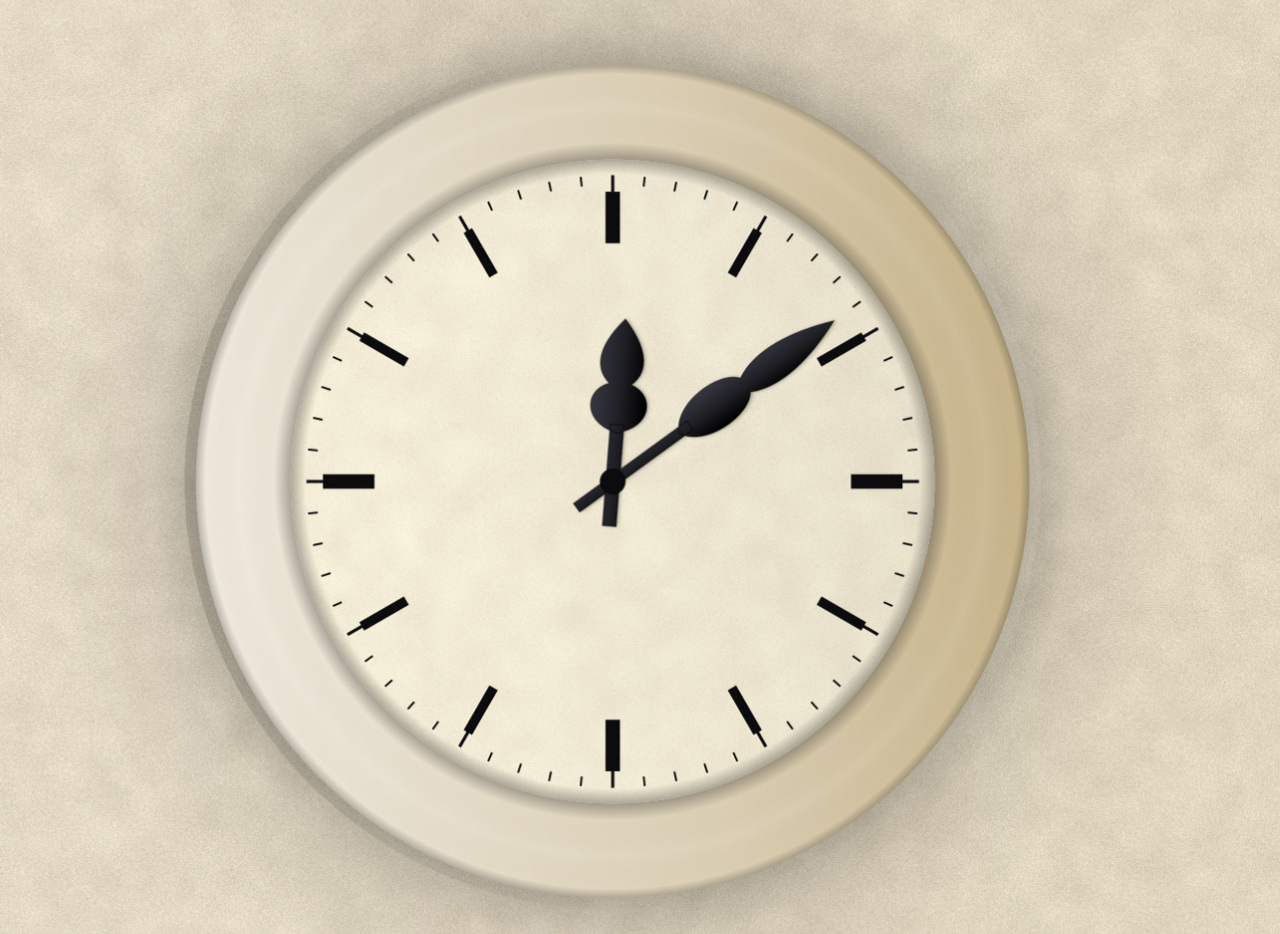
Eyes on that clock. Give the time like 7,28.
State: 12,09
